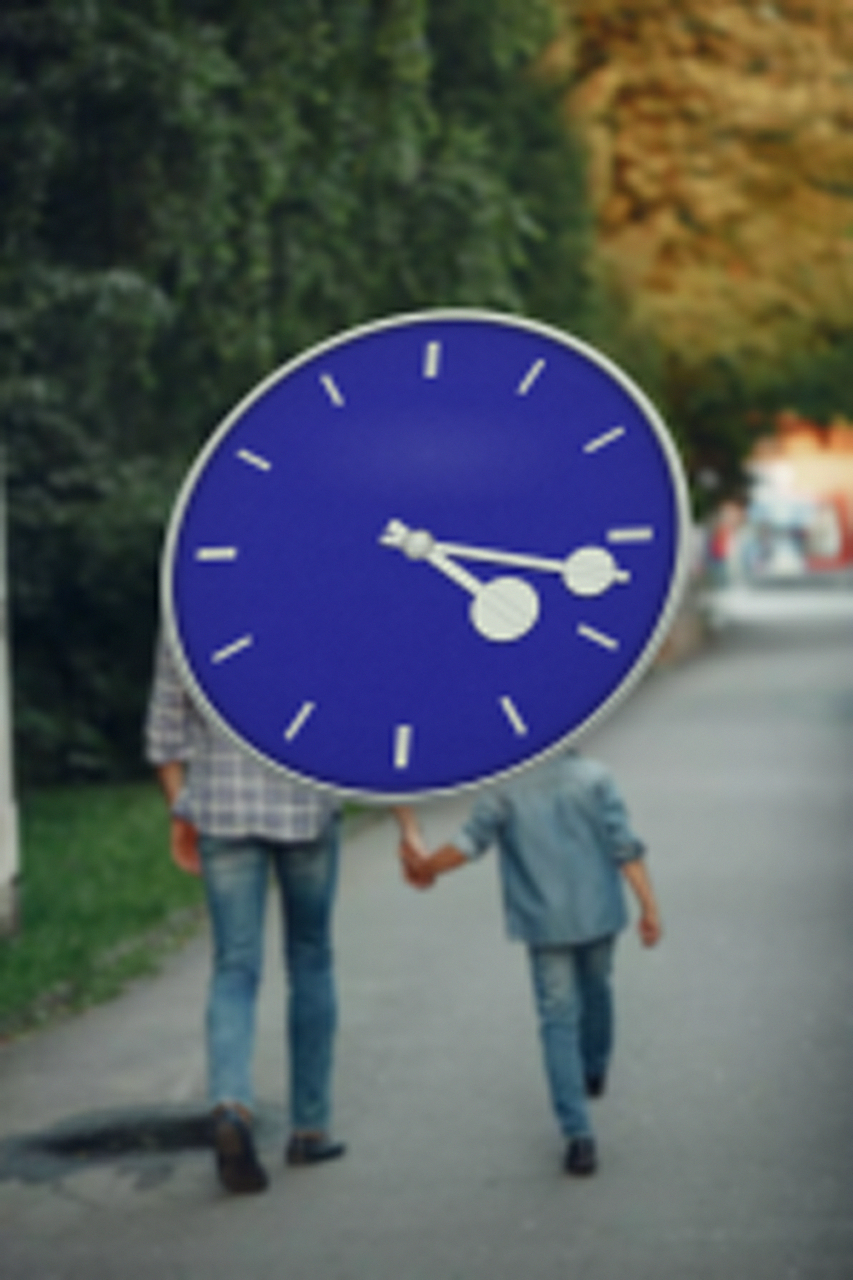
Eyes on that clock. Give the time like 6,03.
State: 4,17
